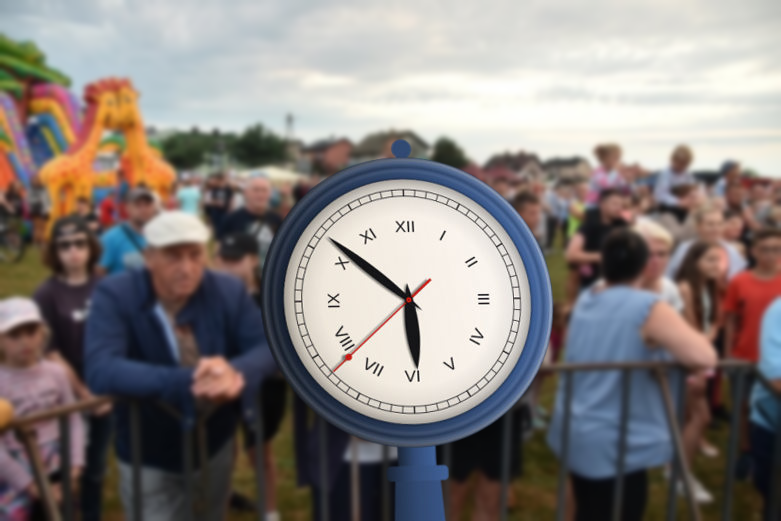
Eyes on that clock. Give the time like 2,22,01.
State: 5,51,38
